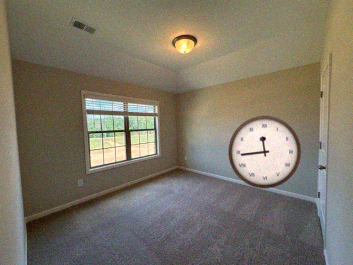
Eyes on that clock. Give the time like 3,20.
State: 11,44
